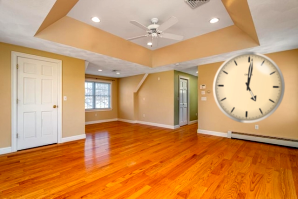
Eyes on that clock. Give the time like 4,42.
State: 5,01
